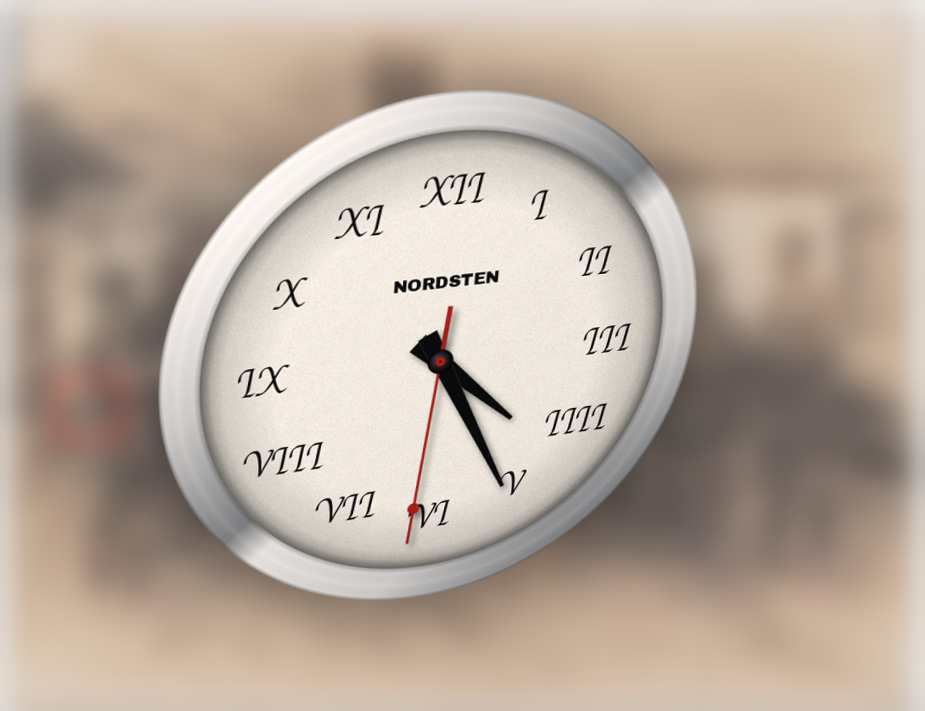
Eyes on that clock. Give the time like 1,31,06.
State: 4,25,31
